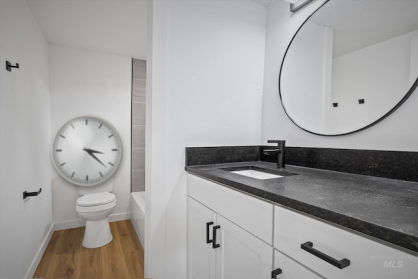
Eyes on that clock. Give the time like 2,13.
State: 3,22
